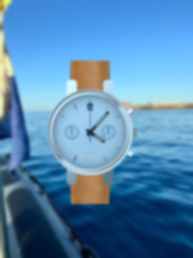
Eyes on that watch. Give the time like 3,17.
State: 4,07
